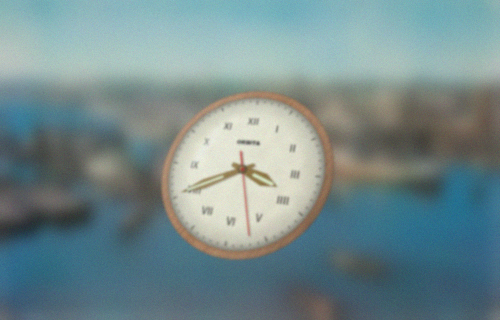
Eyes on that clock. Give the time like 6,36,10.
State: 3,40,27
